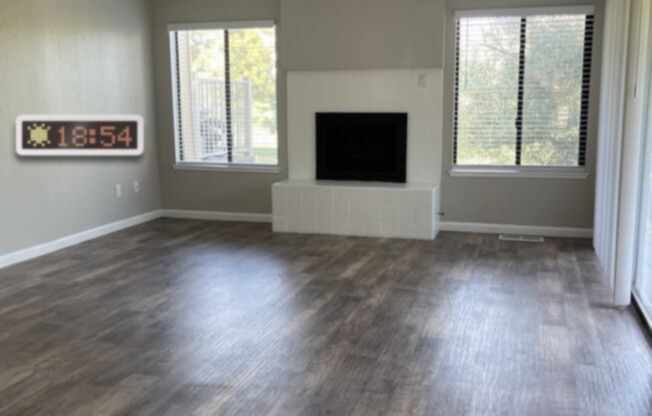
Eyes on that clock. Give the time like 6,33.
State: 18,54
